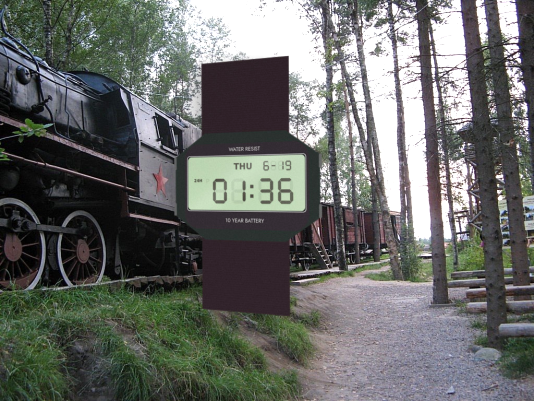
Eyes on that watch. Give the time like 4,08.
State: 1,36
